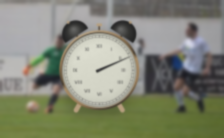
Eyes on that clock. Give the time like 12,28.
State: 2,11
